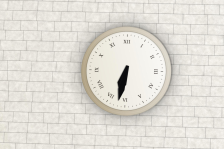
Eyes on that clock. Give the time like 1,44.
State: 6,32
